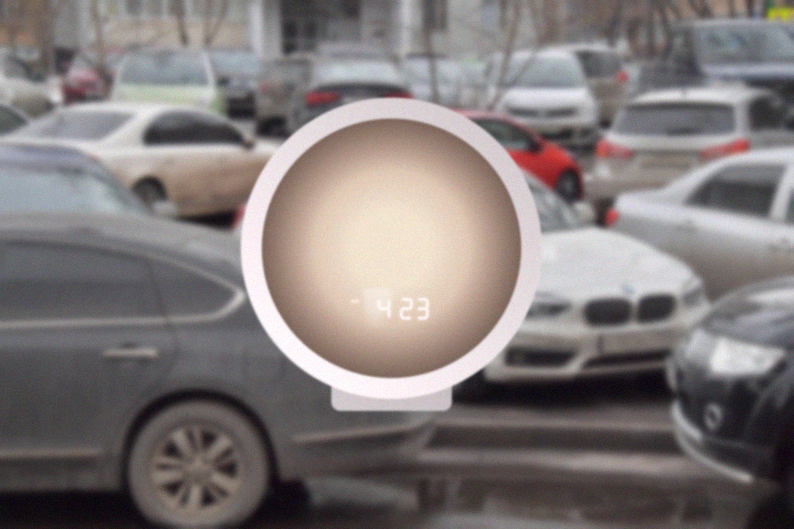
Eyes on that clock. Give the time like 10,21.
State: 4,23
